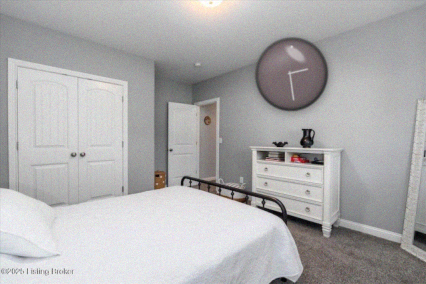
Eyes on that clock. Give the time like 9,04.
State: 2,28
